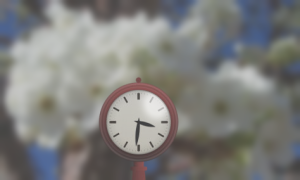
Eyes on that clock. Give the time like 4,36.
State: 3,31
